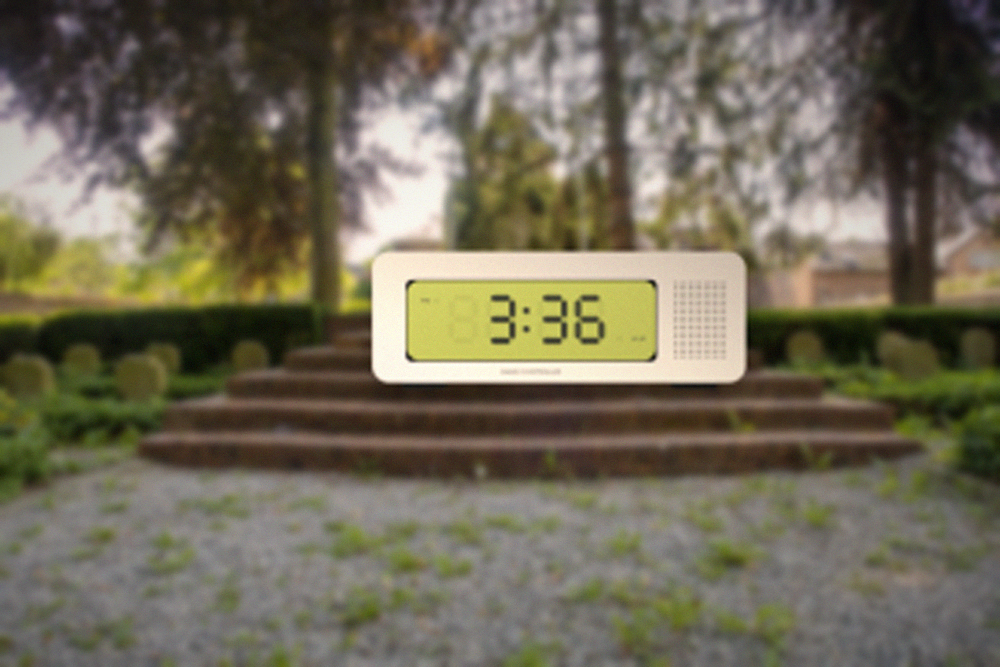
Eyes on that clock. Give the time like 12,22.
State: 3,36
